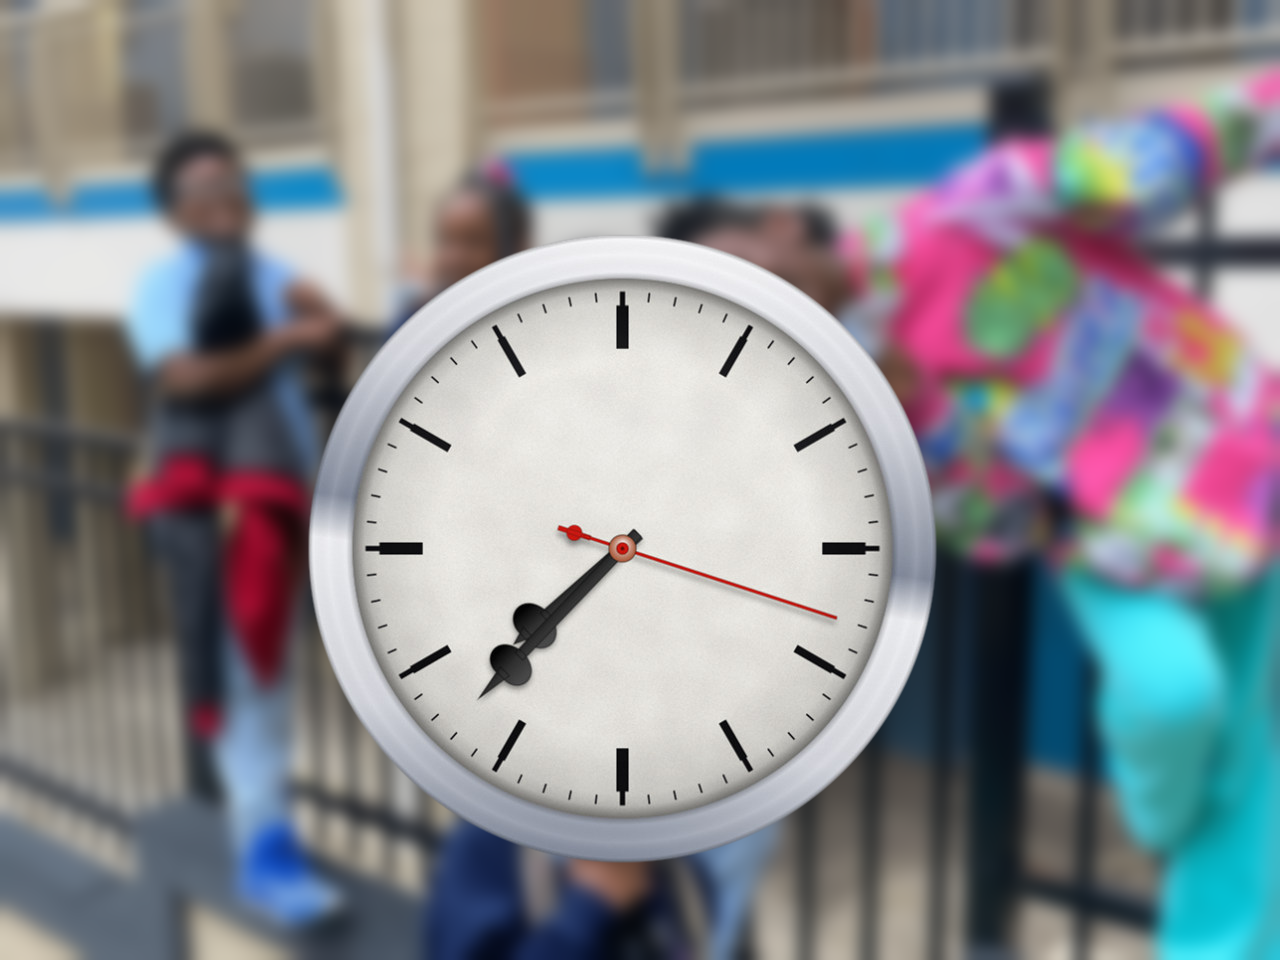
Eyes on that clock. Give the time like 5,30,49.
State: 7,37,18
